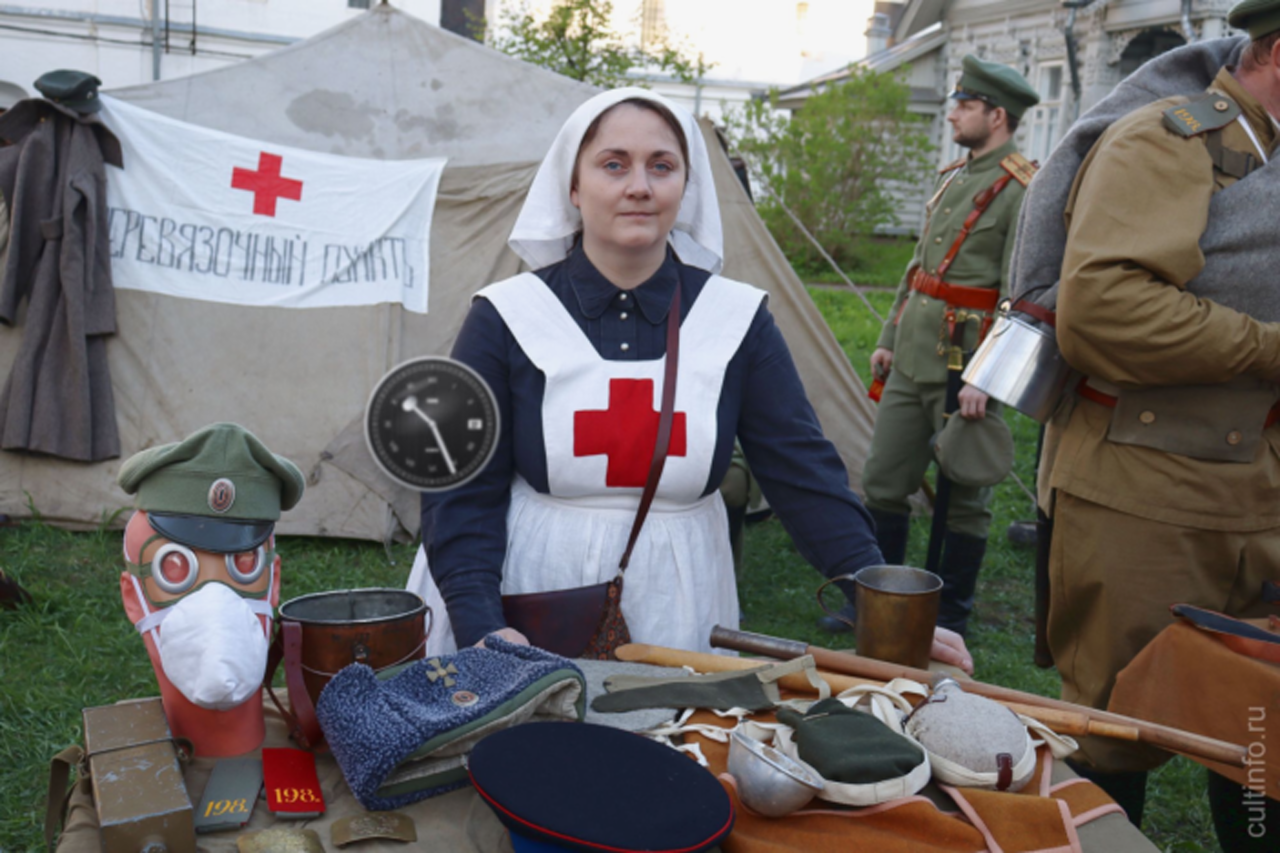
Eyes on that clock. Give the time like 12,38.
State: 10,26
